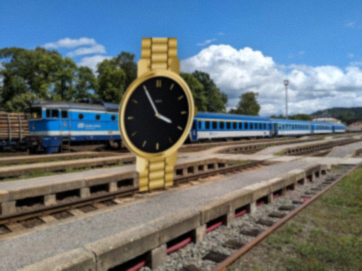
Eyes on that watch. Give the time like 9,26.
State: 3,55
